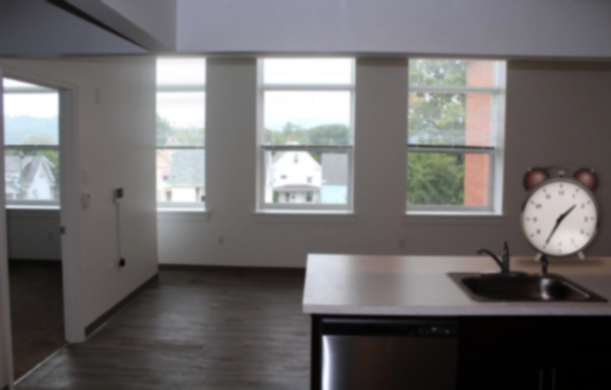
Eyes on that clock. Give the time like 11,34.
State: 1,35
